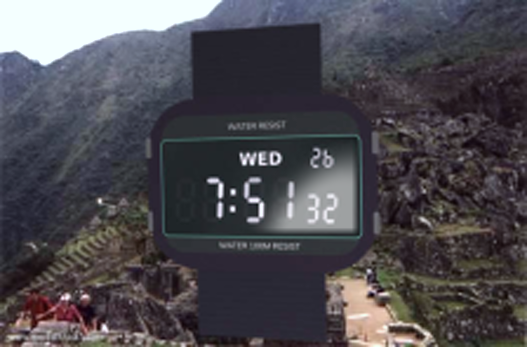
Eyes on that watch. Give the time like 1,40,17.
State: 7,51,32
